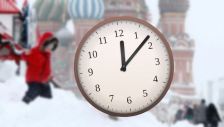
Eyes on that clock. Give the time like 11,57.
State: 12,08
